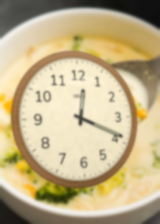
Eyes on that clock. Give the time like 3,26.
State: 12,19
